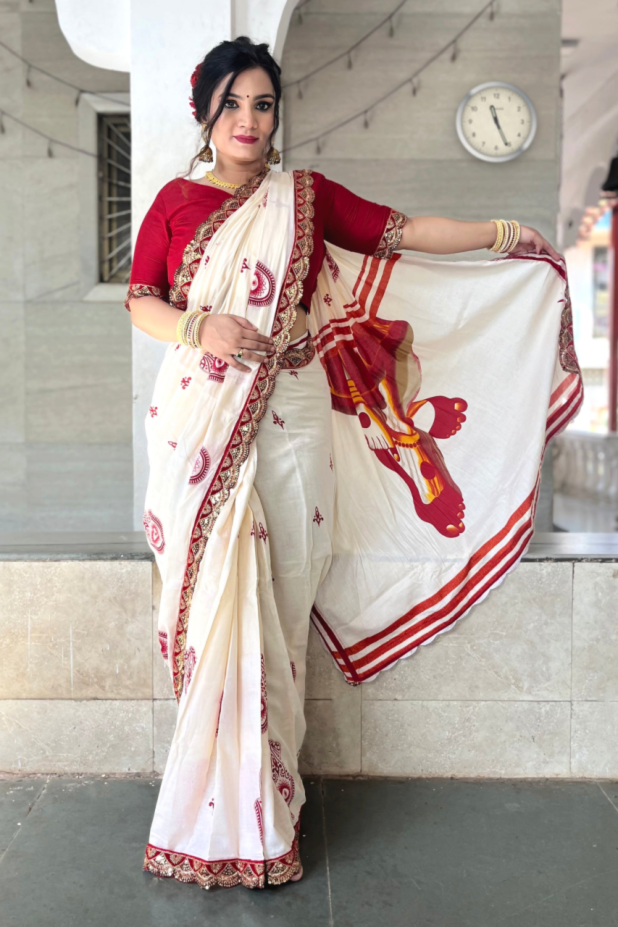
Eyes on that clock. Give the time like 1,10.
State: 11,26
